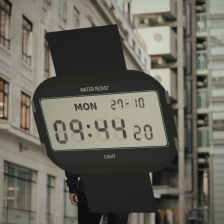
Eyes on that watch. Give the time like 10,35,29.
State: 9,44,20
